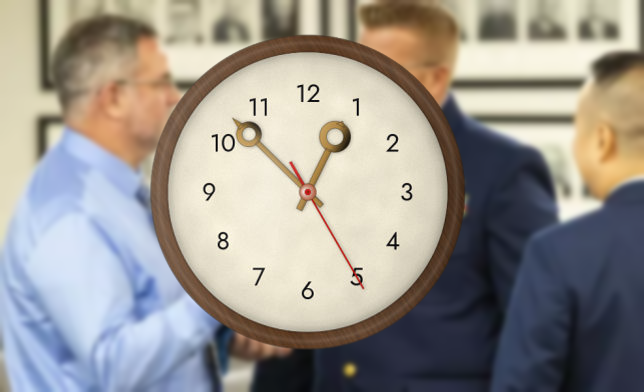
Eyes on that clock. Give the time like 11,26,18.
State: 12,52,25
